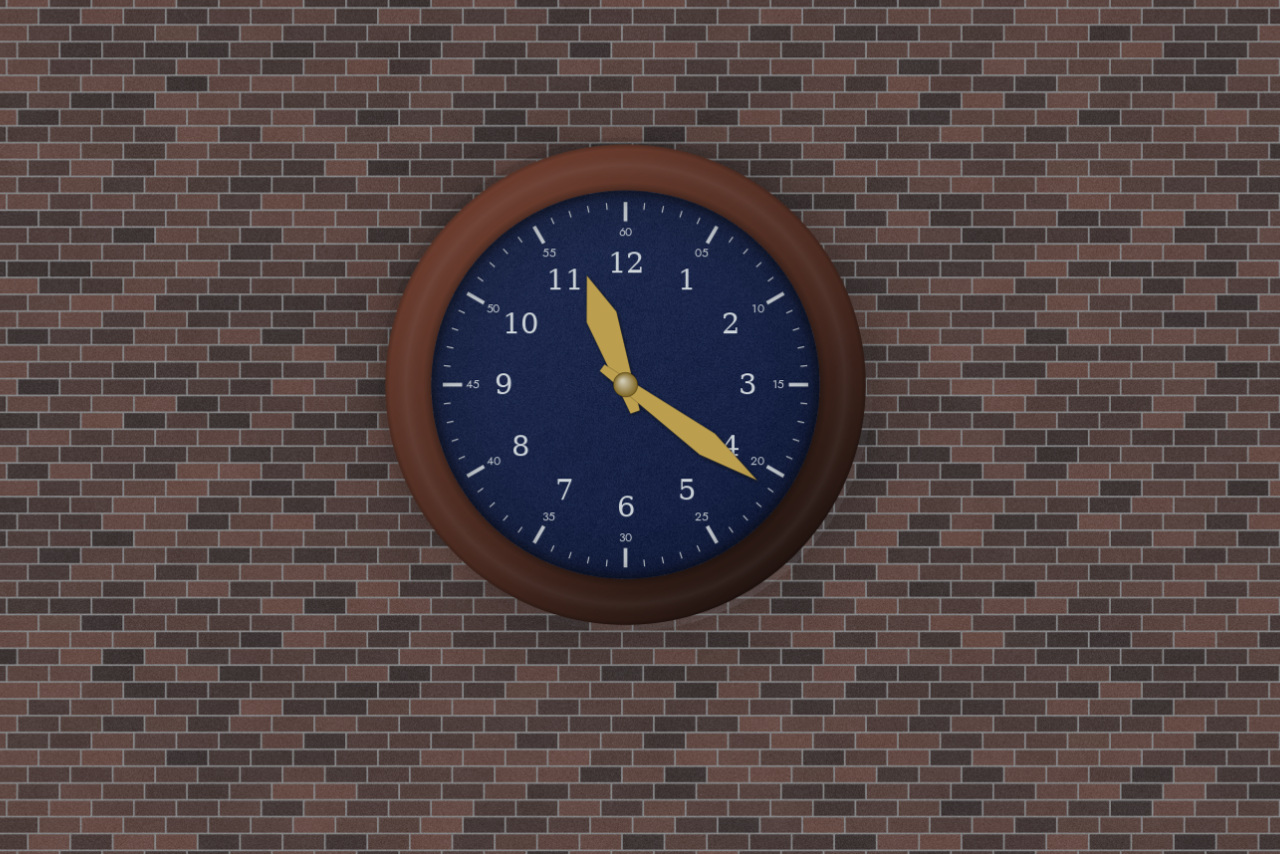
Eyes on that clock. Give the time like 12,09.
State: 11,21
